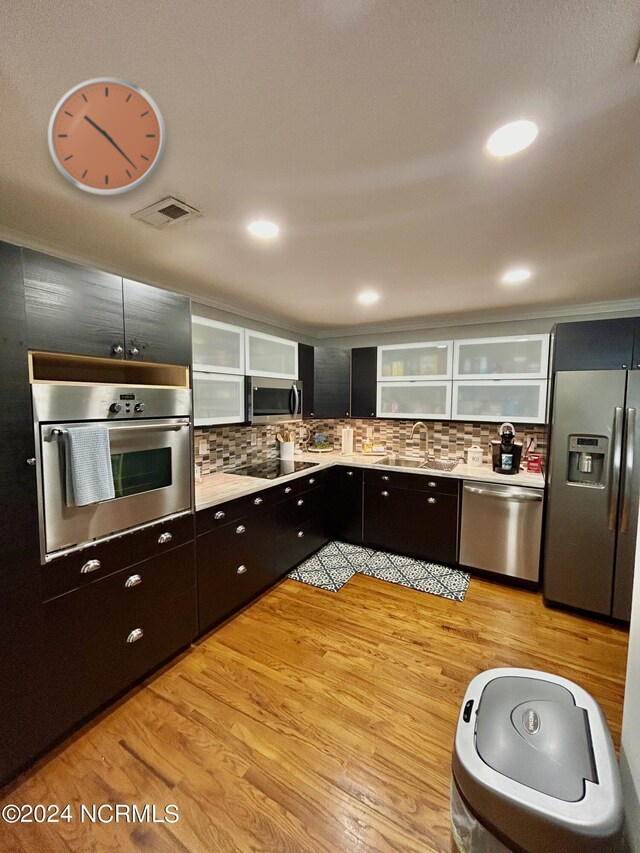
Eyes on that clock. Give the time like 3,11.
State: 10,23
